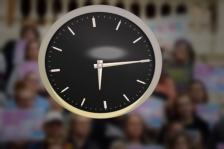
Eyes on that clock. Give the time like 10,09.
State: 6,15
